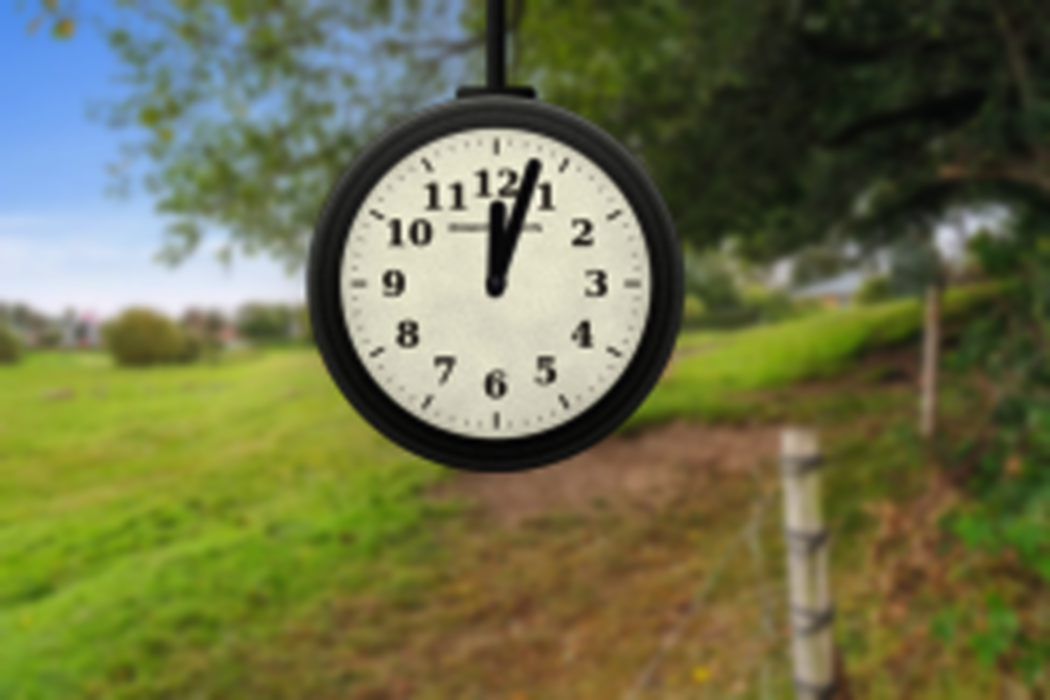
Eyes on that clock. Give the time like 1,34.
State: 12,03
